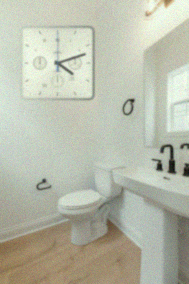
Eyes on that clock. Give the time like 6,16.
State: 4,12
